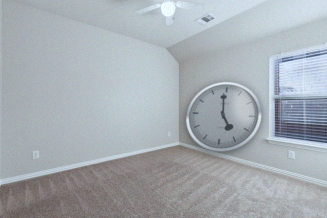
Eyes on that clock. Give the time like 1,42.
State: 4,59
